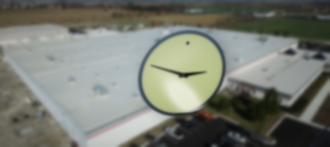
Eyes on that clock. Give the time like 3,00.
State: 2,48
